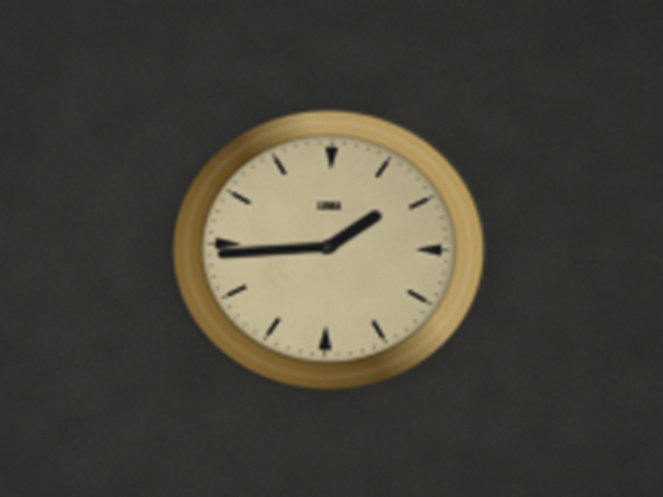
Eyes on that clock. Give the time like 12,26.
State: 1,44
